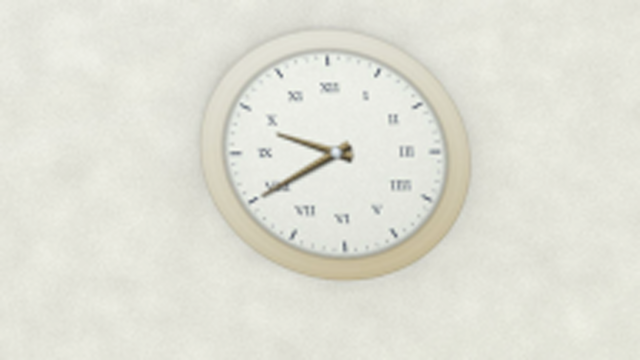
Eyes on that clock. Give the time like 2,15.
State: 9,40
